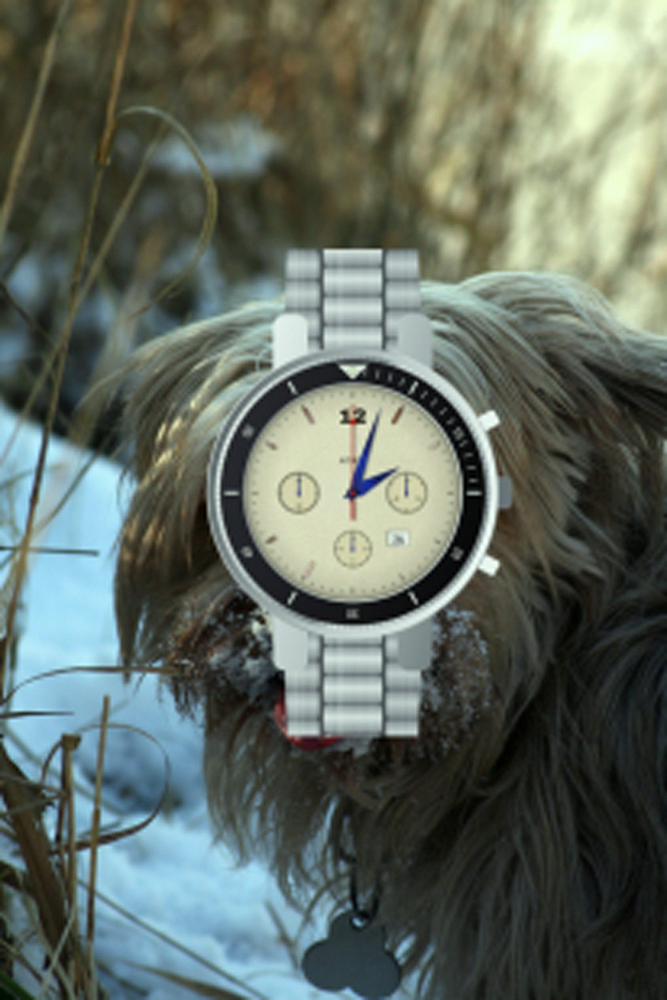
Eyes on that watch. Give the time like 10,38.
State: 2,03
